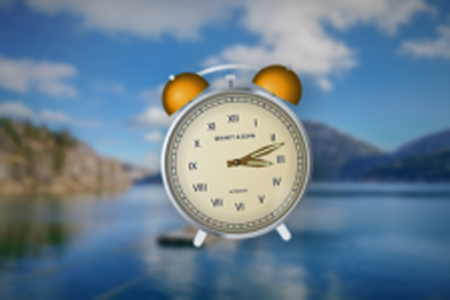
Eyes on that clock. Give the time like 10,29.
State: 3,12
